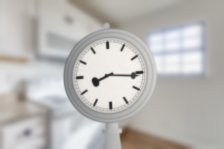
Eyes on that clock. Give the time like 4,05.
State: 8,16
